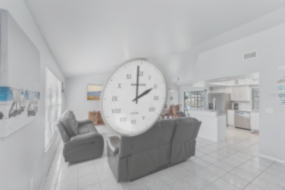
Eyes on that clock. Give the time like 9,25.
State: 1,59
